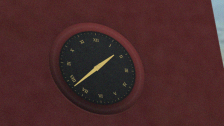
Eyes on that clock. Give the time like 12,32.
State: 1,38
